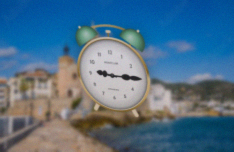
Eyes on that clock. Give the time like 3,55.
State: 9,15
